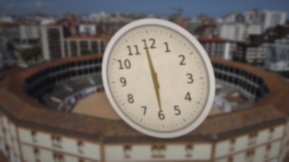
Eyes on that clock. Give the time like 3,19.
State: 5,59
